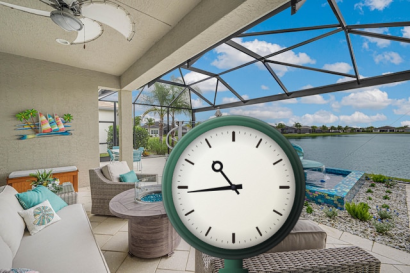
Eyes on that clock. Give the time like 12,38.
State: 10,44
